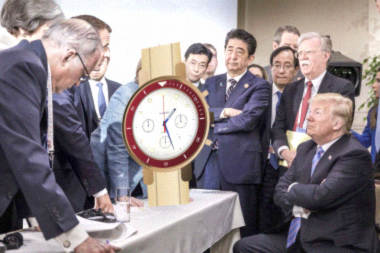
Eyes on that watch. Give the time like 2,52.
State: 1,27
